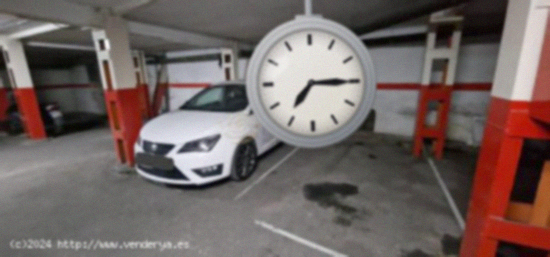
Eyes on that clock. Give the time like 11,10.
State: 7,15
